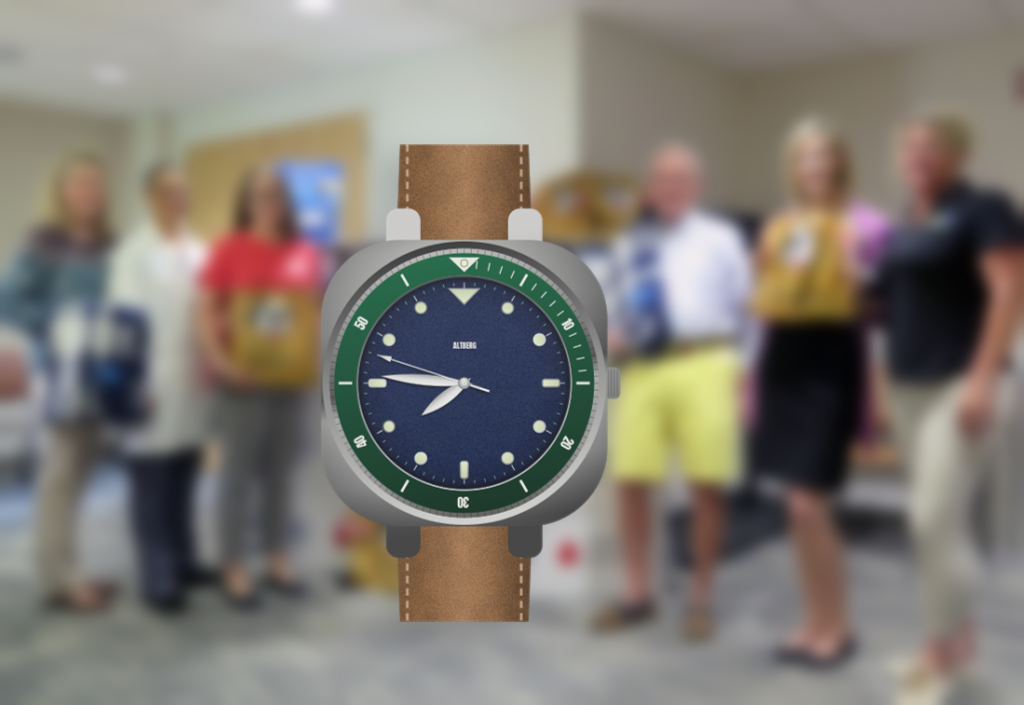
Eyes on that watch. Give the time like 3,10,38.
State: 7,45,48
